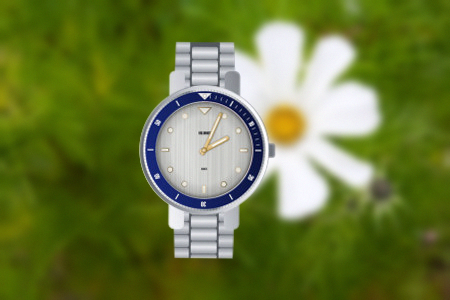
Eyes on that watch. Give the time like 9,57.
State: 2,04
